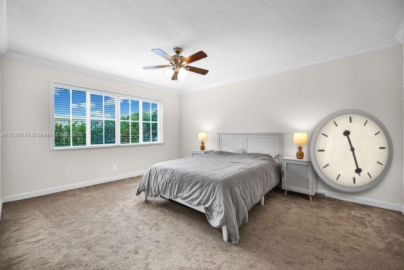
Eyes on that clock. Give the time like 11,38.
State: 11,28
